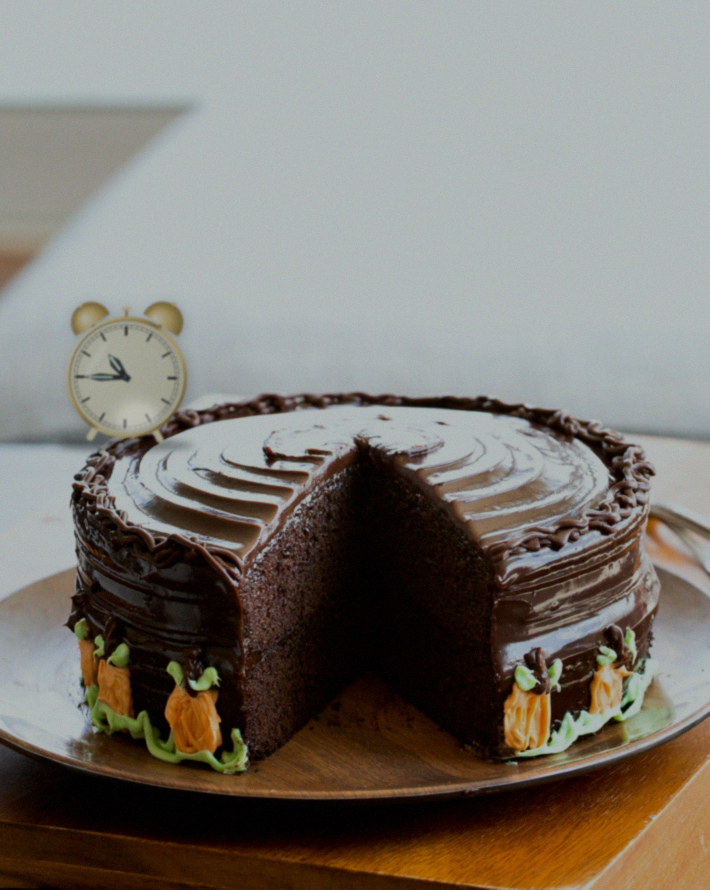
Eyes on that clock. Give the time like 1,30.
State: 10,45
